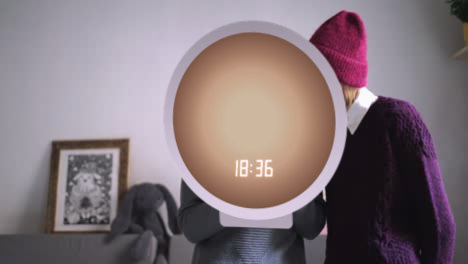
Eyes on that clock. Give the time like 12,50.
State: 18,36
